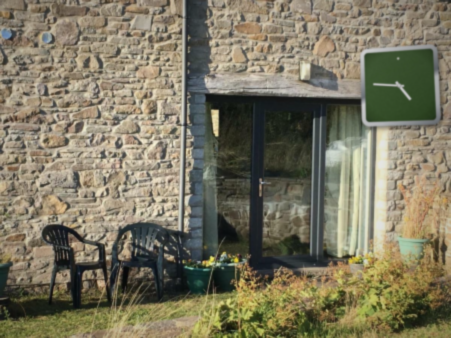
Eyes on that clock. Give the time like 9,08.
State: 4,46
